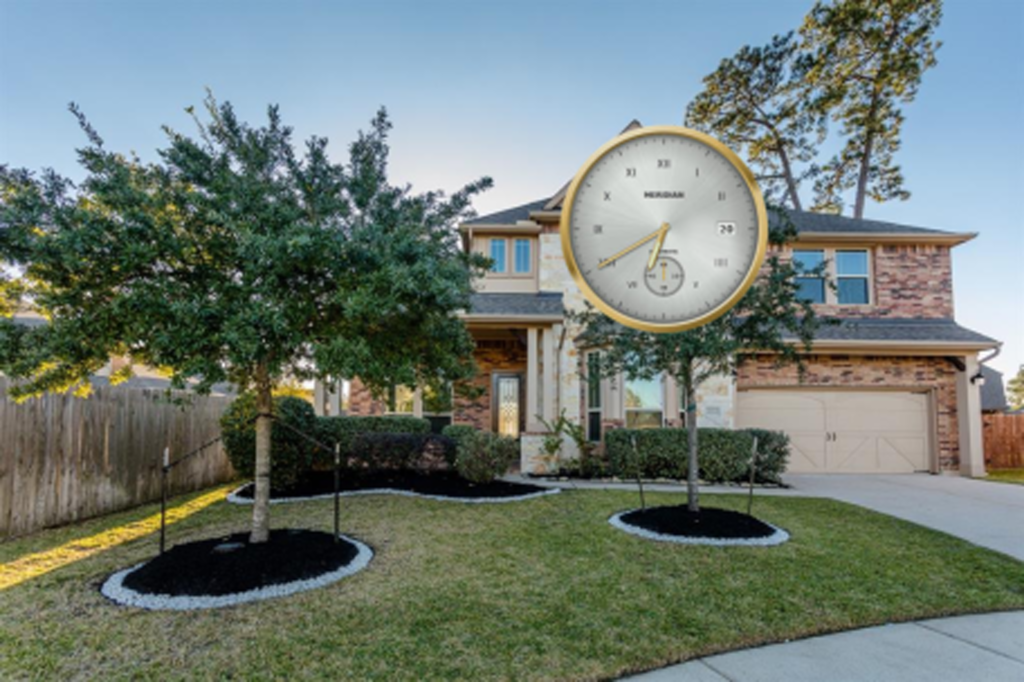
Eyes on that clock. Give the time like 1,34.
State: 6,40
